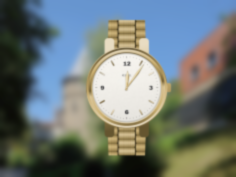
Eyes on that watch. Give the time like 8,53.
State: 12,06
